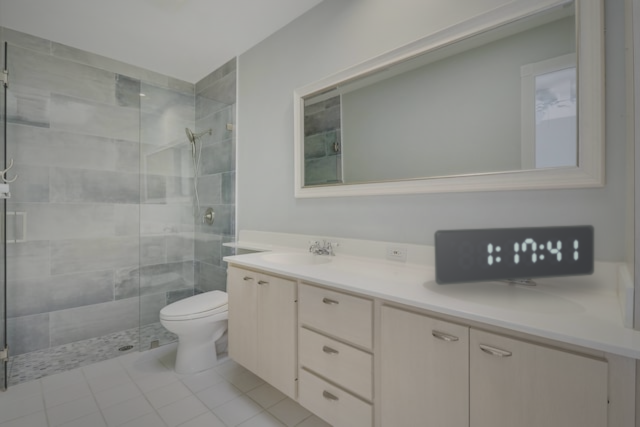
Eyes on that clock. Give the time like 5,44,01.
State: 1,17,41
